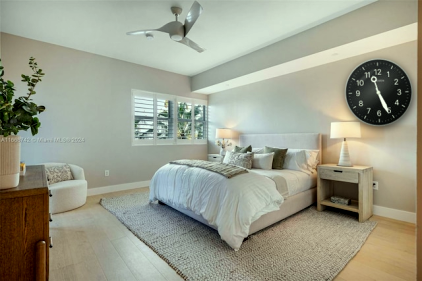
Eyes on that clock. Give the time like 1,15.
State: 11,26
